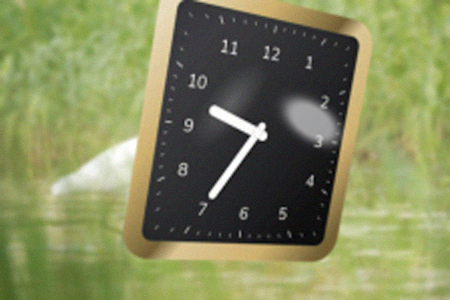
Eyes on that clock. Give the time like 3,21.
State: 9,35
